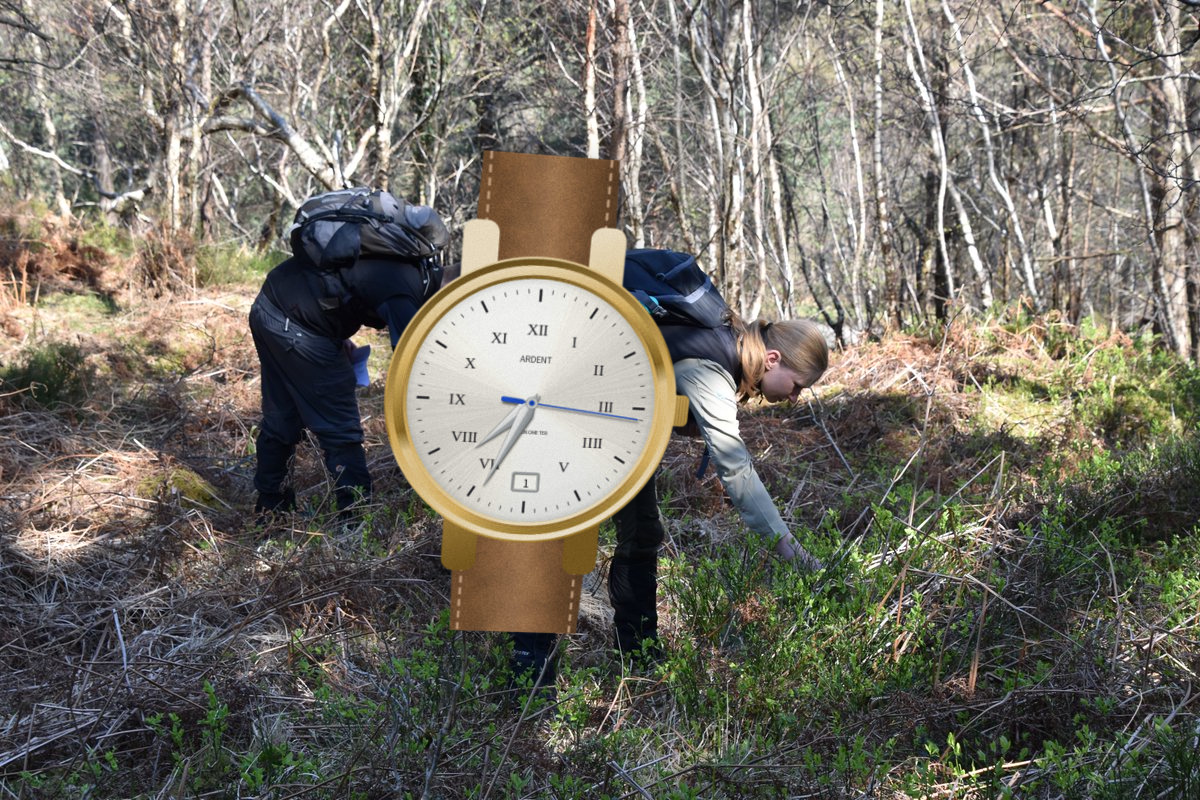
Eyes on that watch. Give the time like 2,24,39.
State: 7,34,16
